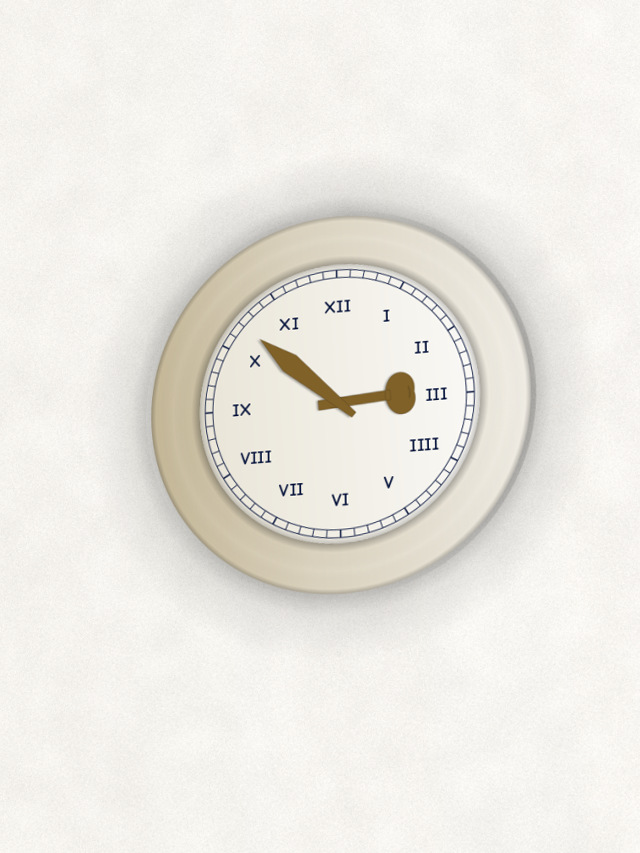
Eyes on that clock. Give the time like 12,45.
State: 2,52
